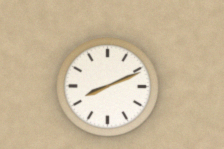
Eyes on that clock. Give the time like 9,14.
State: 8,11
